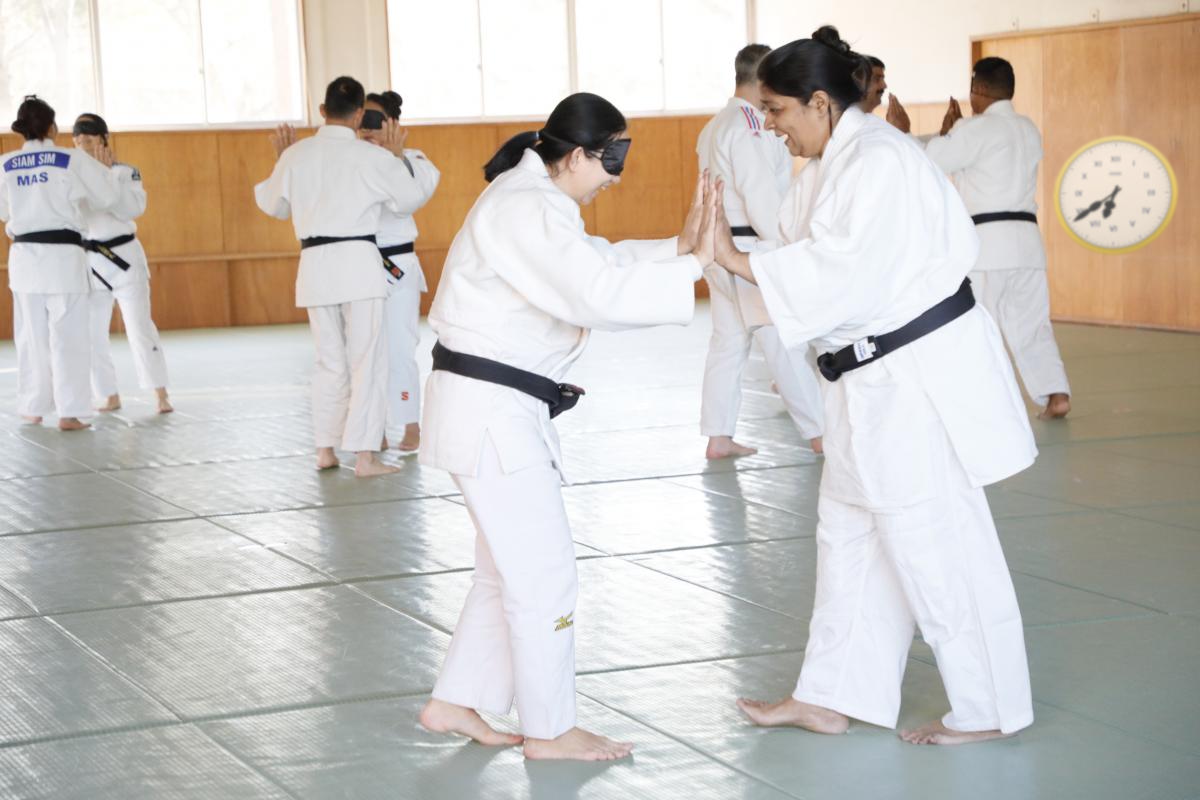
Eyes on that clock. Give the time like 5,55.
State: 6,39
